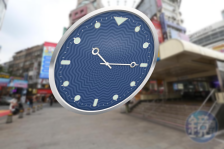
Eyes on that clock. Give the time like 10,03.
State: 10,15
